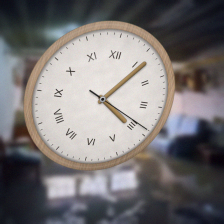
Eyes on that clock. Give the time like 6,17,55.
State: 4,06,19
